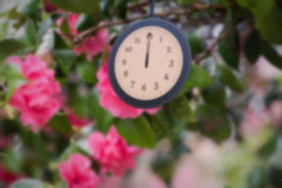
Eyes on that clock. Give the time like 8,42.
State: 12,00
